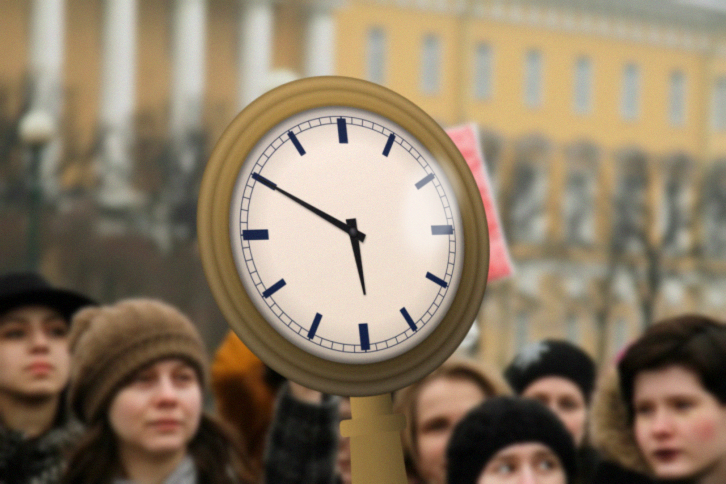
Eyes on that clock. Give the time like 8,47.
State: 5,50
